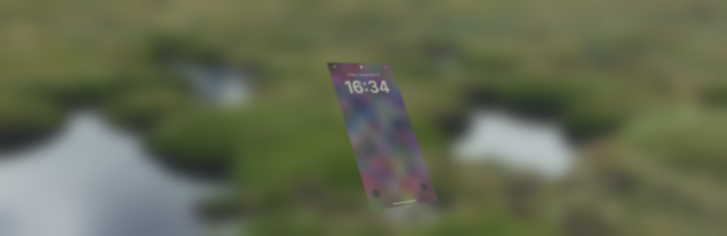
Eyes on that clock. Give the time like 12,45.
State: 16,34
